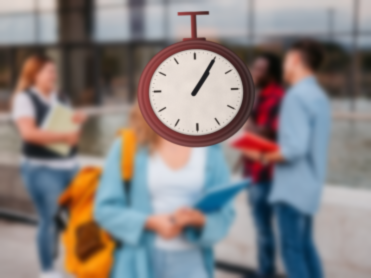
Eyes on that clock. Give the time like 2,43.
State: 1,05
